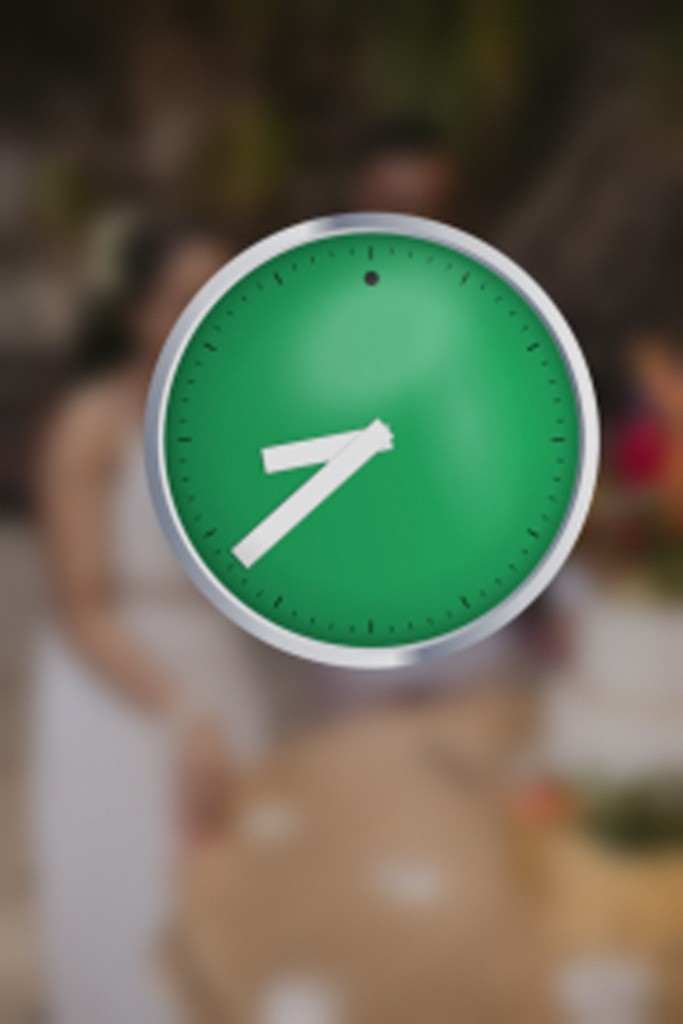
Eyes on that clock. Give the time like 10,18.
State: 8,38
